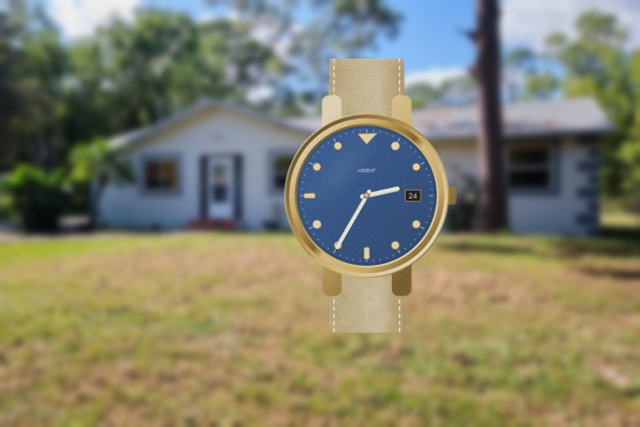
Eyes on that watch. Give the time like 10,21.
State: 2,35
